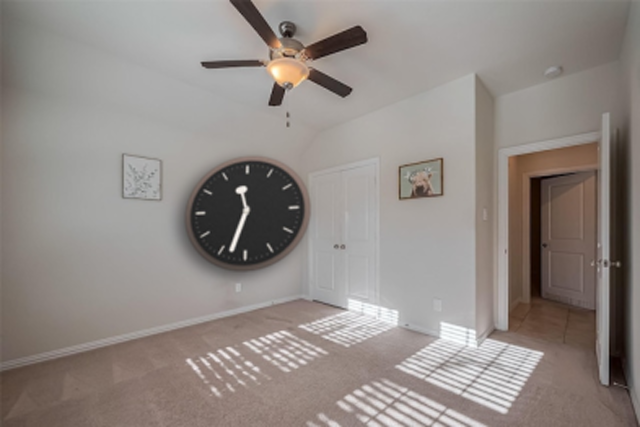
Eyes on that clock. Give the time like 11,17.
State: 11,33
